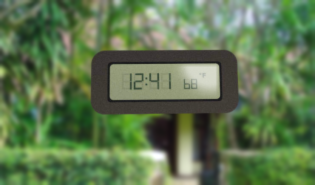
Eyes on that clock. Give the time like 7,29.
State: 12,41
